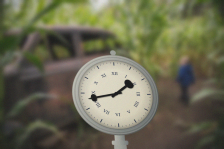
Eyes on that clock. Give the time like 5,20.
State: 1,43
